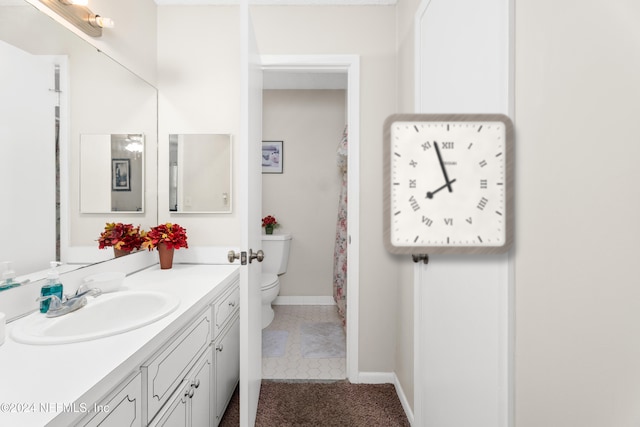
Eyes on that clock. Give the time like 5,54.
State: 7,57
